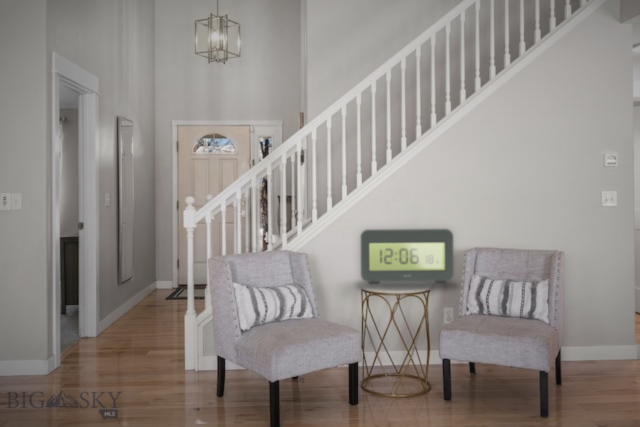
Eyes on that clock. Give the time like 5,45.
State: 12,06
